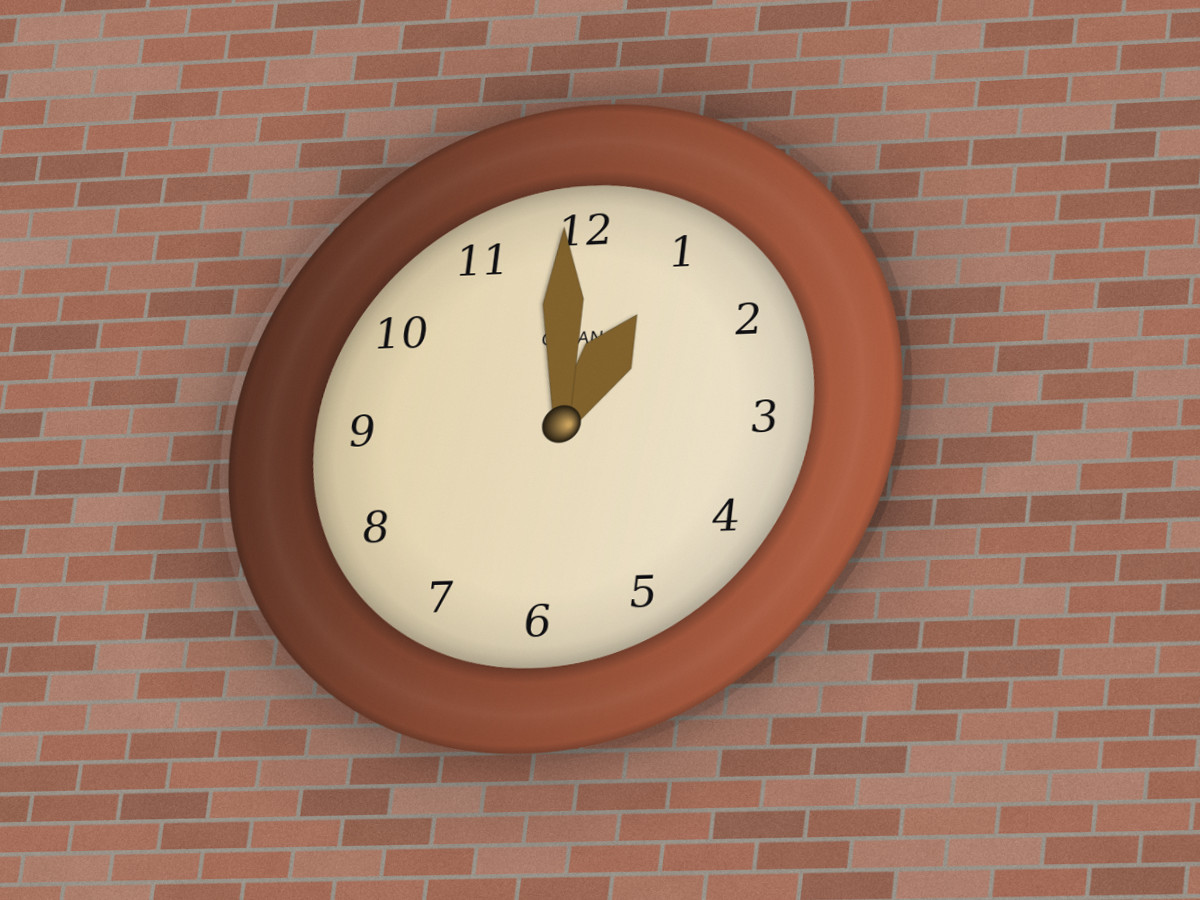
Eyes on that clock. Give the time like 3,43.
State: 12,59
